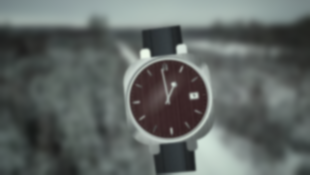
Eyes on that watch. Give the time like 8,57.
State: 12,59
